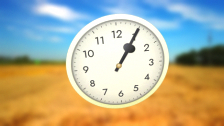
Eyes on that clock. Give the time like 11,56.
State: 1,05
